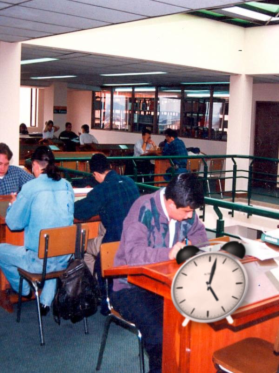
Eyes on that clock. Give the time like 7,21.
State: 5,02
